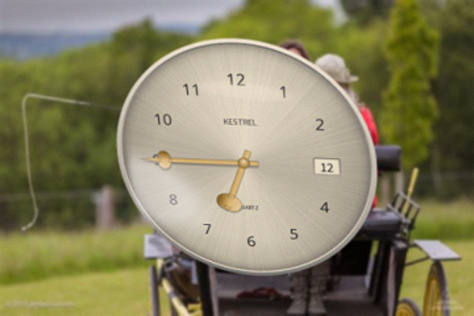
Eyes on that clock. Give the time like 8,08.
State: 6,45
